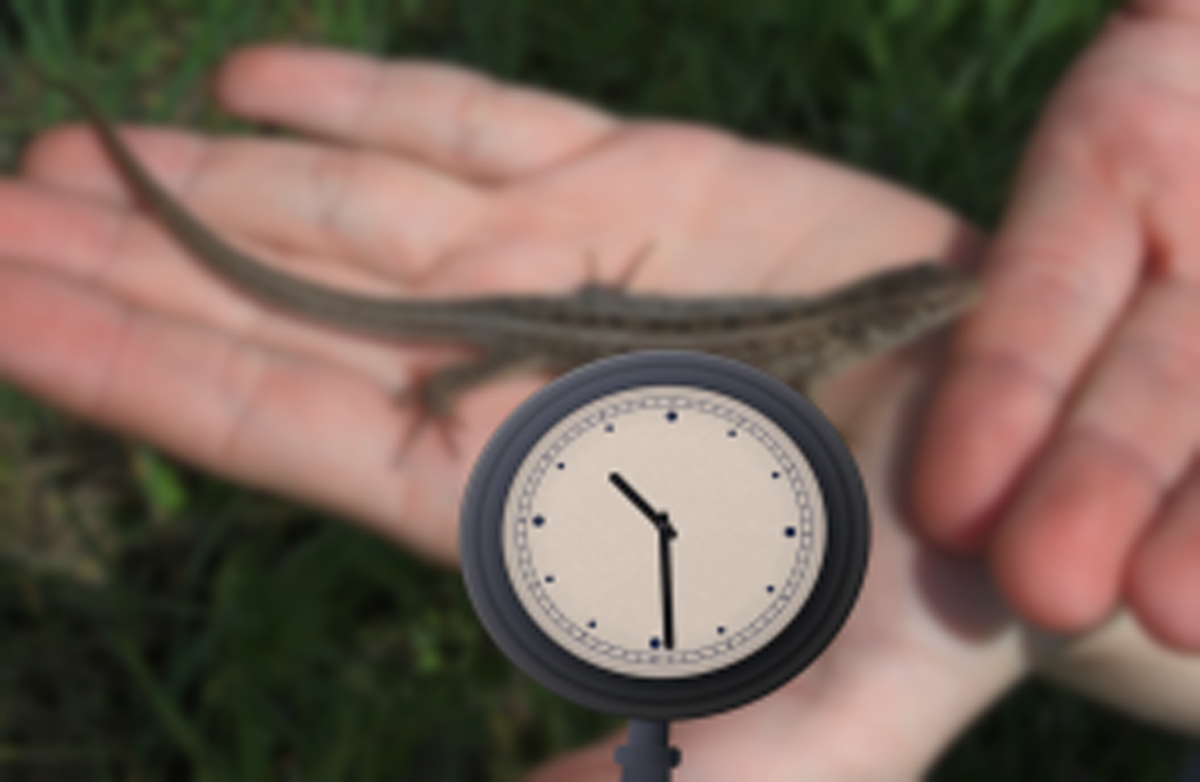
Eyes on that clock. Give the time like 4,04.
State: 10,29
